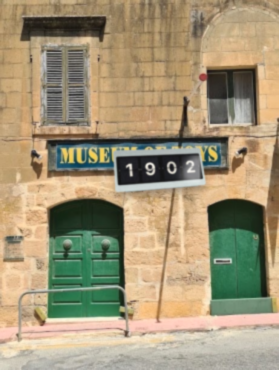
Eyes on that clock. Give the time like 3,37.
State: 19,02
